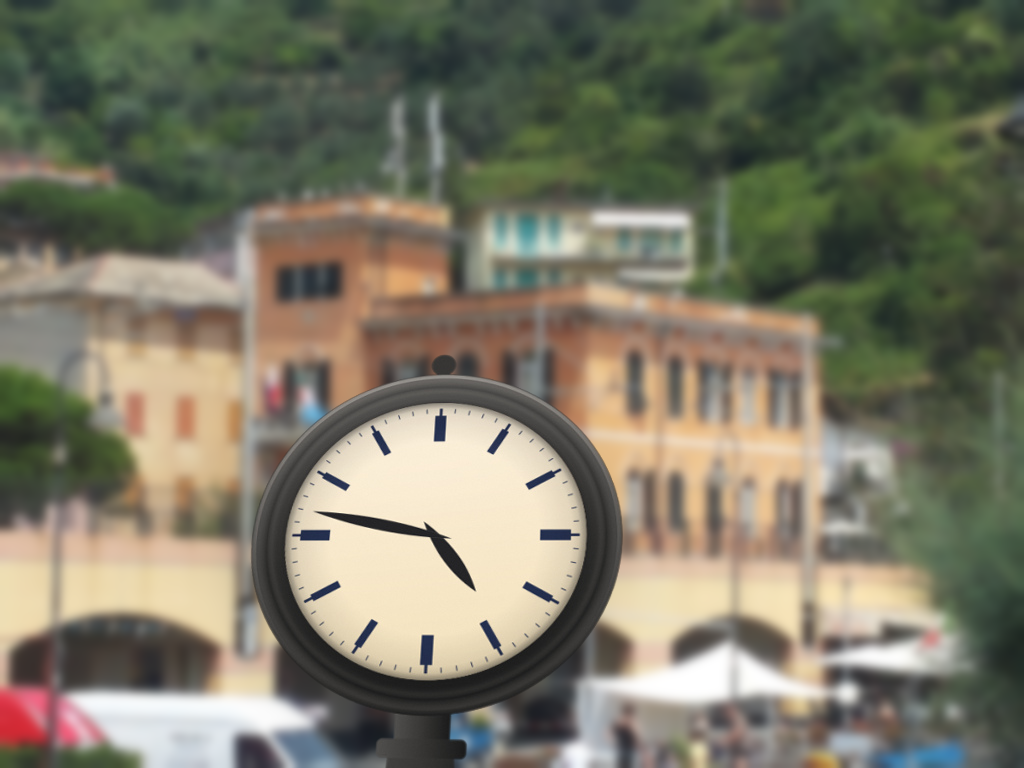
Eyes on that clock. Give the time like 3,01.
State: 4,47
